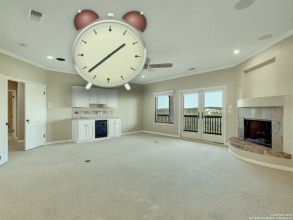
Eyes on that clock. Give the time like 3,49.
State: 1,38
